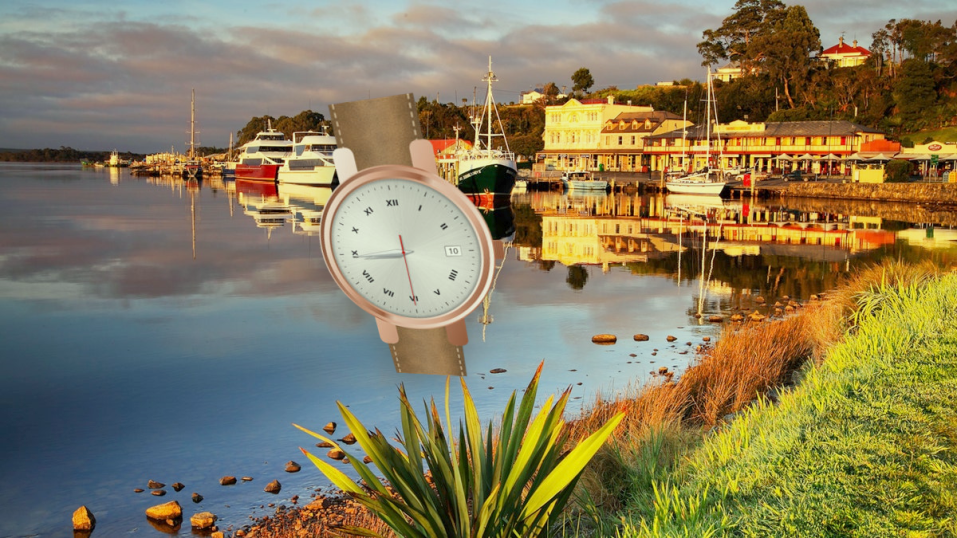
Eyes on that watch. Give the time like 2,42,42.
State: 8,44,30
